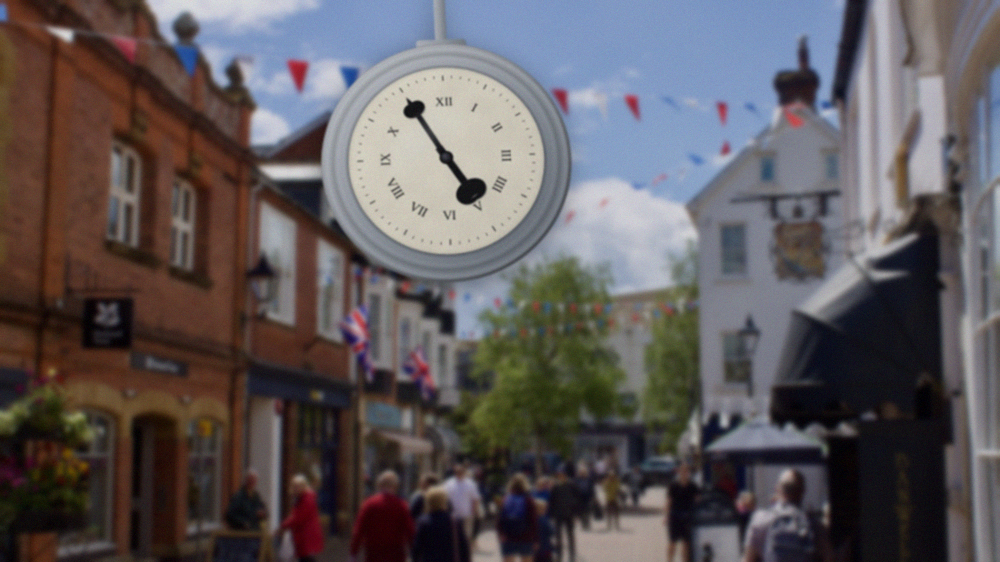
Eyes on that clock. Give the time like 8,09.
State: 4,55
